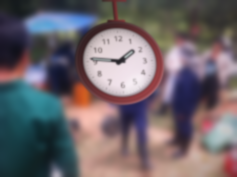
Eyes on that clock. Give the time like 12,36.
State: 1,46
